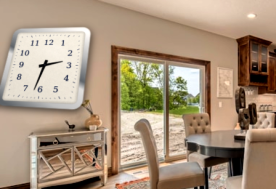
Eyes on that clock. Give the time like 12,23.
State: 2,32
